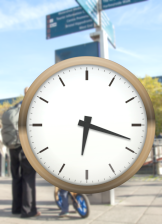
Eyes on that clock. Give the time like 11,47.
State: 6,18
